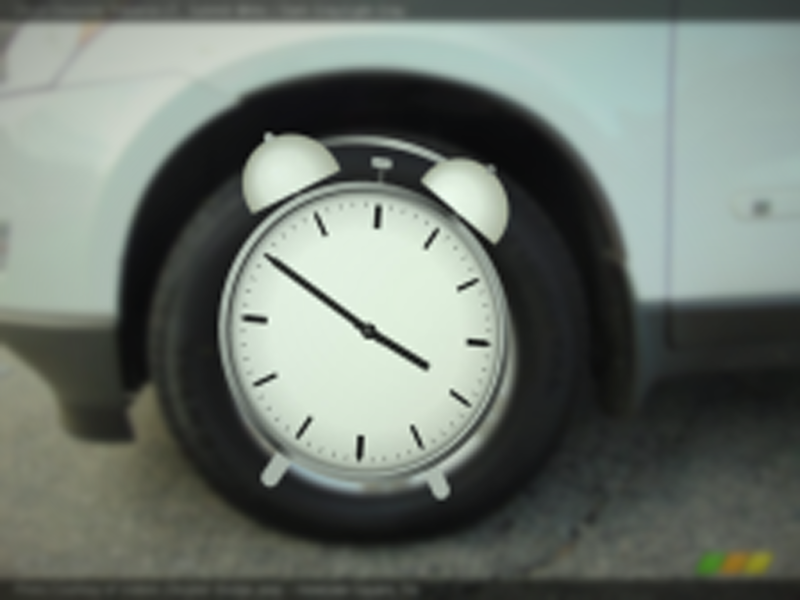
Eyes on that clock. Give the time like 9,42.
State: 3,50
